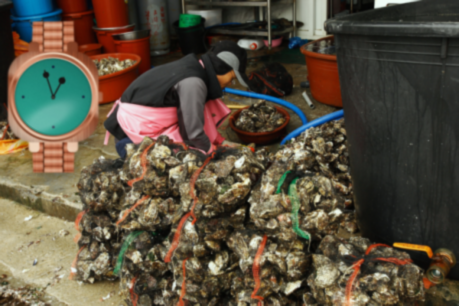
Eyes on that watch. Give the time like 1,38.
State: 12,57
